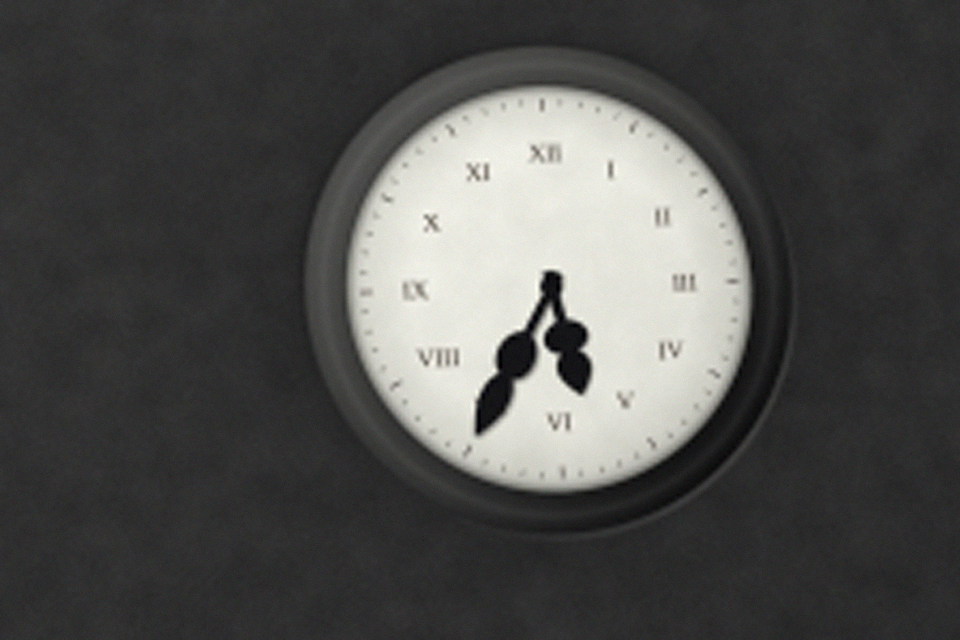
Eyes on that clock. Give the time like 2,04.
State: 5,35
